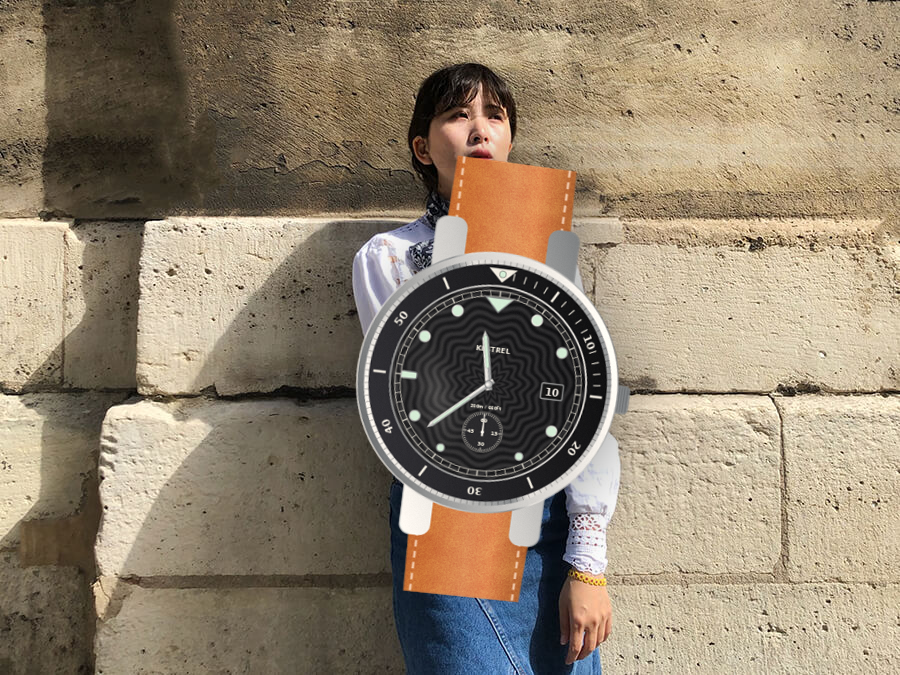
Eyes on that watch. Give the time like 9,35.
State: 11,38
